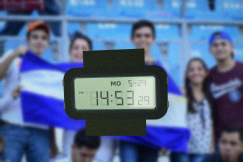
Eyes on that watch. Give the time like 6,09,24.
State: 14,53,29
